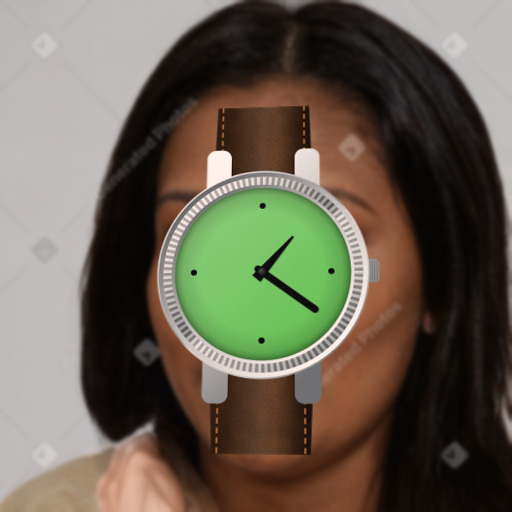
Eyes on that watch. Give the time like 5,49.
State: 1,21
